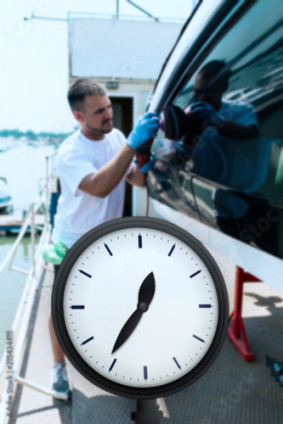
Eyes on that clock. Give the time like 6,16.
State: 12,36
